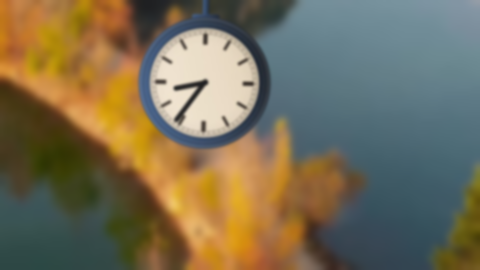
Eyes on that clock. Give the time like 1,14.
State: 8,36
